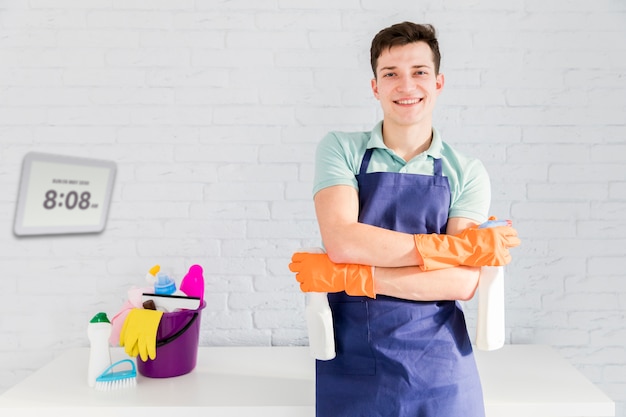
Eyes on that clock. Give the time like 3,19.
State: 8,08
